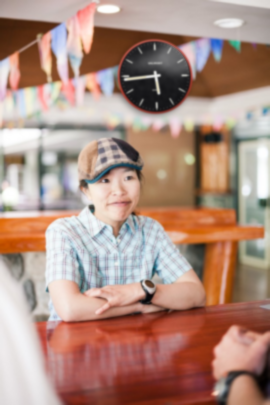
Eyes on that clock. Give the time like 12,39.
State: 5,44
